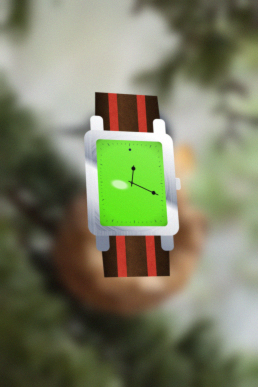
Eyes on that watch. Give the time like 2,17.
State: 12,19
